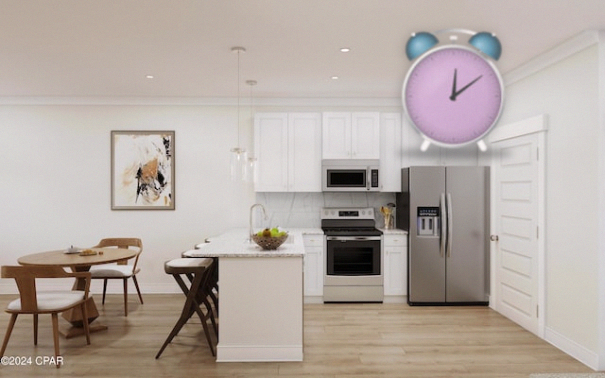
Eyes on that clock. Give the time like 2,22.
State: 12,09
